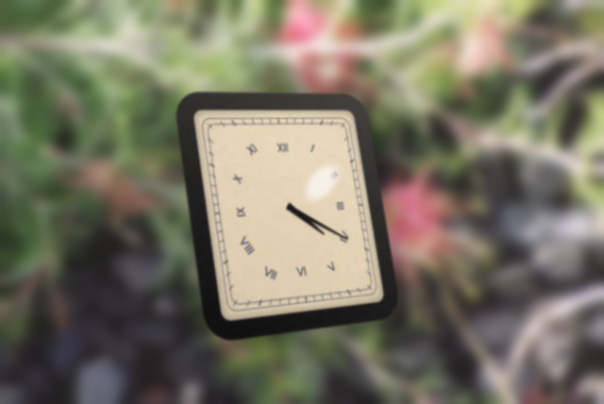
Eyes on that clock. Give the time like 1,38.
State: 4,20
